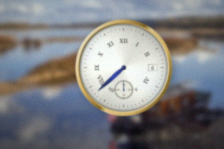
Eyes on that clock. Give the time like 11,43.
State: 7,38
